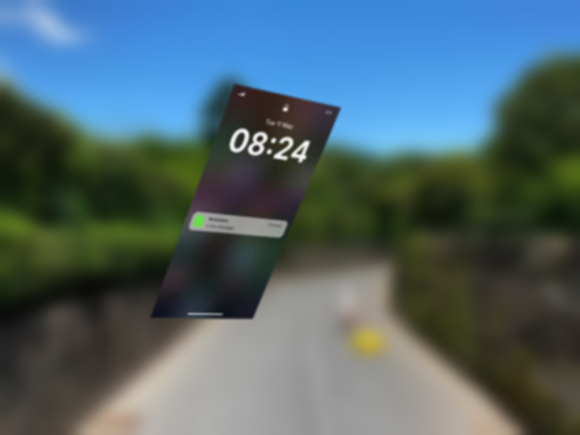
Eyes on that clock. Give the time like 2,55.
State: 8,24
